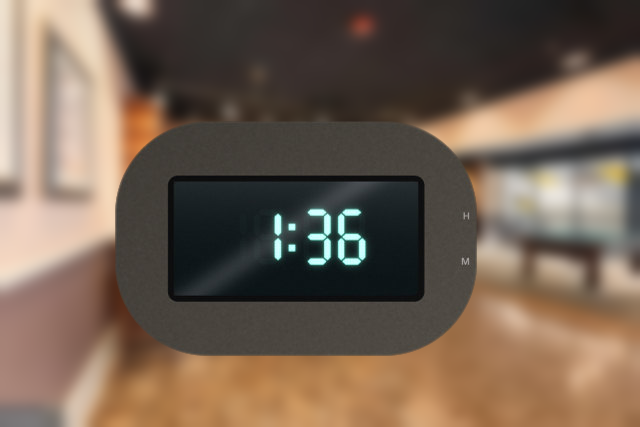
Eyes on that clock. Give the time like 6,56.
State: 1,36
